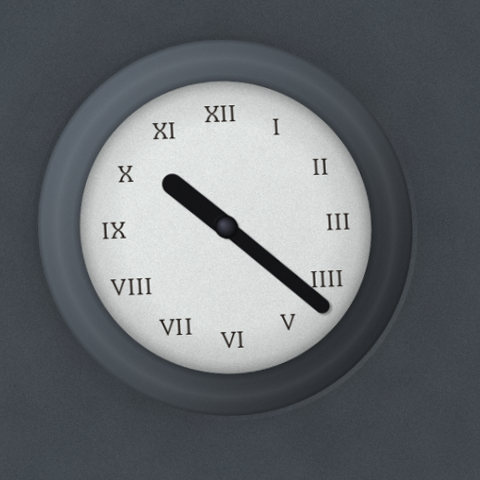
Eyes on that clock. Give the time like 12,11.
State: 10,22
